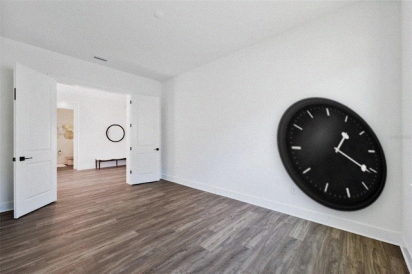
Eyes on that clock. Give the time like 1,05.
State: 1,21
